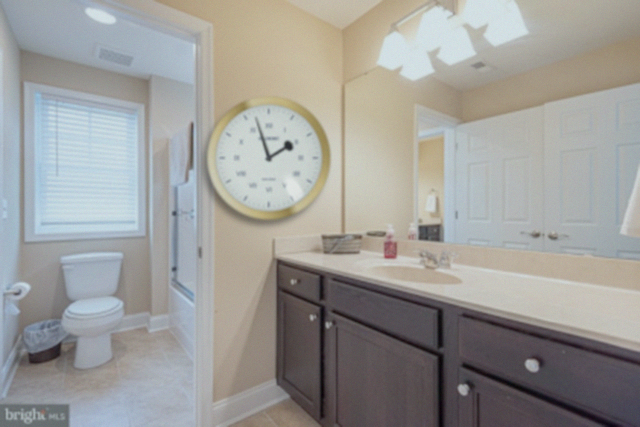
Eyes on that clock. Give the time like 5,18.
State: 1,57
